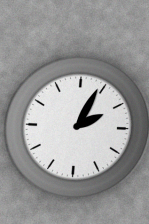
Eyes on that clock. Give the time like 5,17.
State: 2,04
